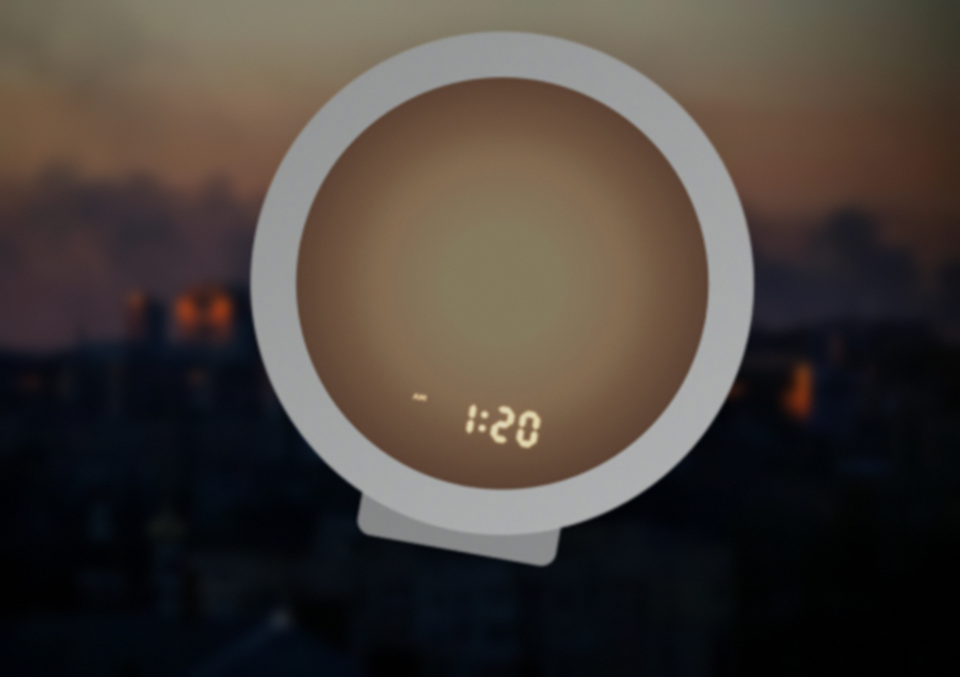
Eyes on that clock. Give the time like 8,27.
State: 1,20
